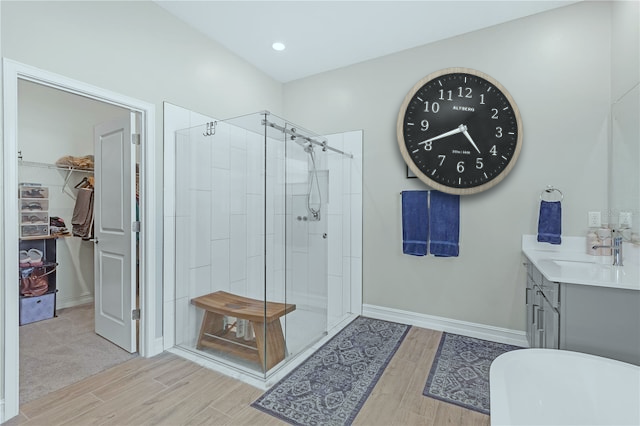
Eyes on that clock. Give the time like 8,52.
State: 4,41
